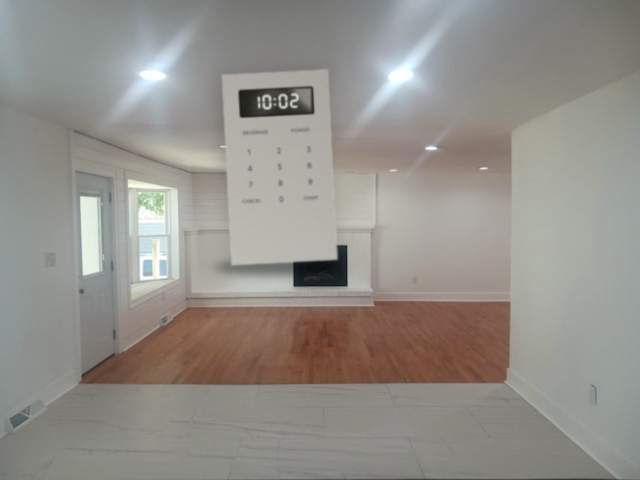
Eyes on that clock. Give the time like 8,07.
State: 10,02
